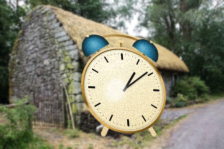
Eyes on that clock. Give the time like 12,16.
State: 1,09
